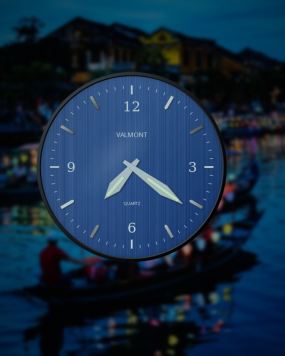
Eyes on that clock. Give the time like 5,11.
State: 7,21
